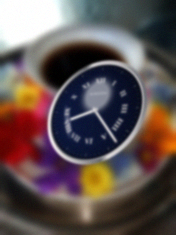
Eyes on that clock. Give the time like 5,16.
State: 8,23
